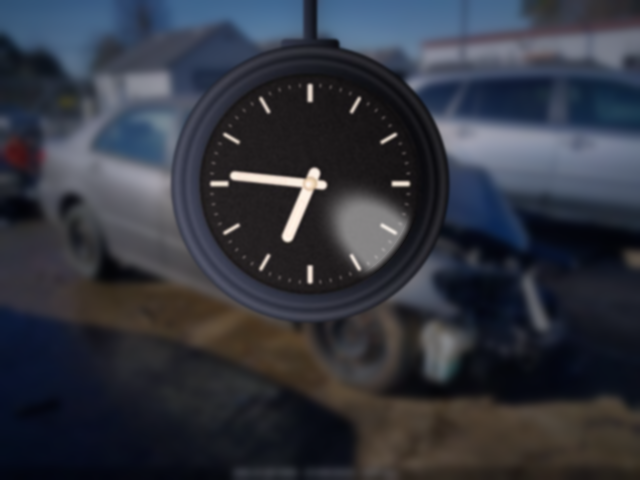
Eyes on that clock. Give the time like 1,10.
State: 6,46
